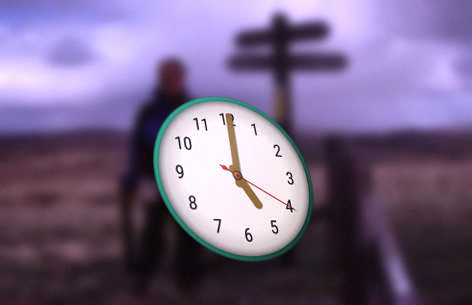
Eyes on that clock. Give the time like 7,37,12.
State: 5,00,20
